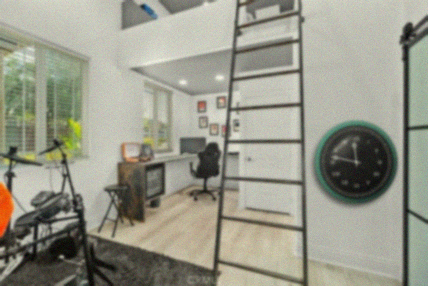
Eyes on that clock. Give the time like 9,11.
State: 11,47
